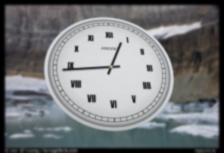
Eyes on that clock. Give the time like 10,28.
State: 12,44
